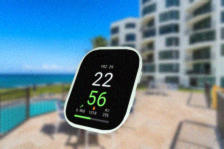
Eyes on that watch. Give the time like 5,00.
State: 22,56
